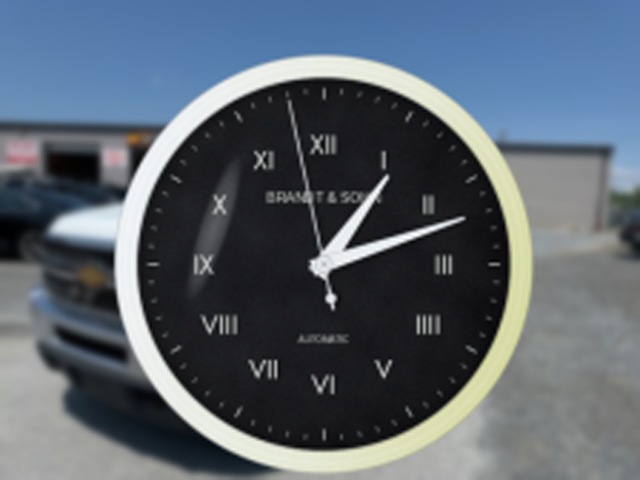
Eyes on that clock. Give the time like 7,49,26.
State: 1,11,58
